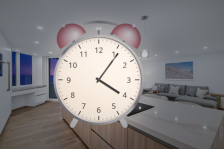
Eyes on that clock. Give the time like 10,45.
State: 4,06
